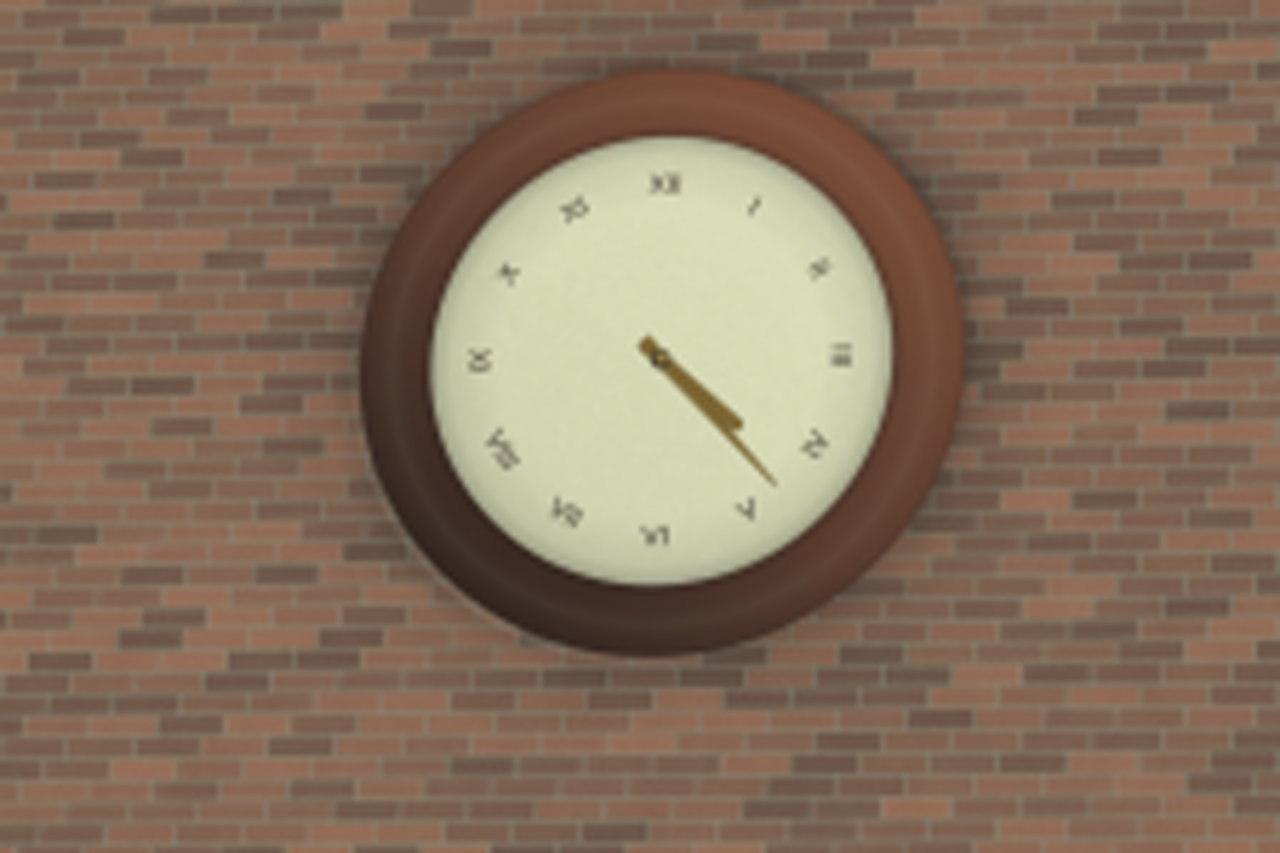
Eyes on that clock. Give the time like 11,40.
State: 4,23
